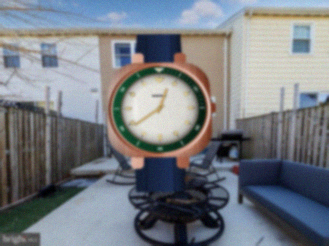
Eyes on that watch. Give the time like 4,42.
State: 12,39
